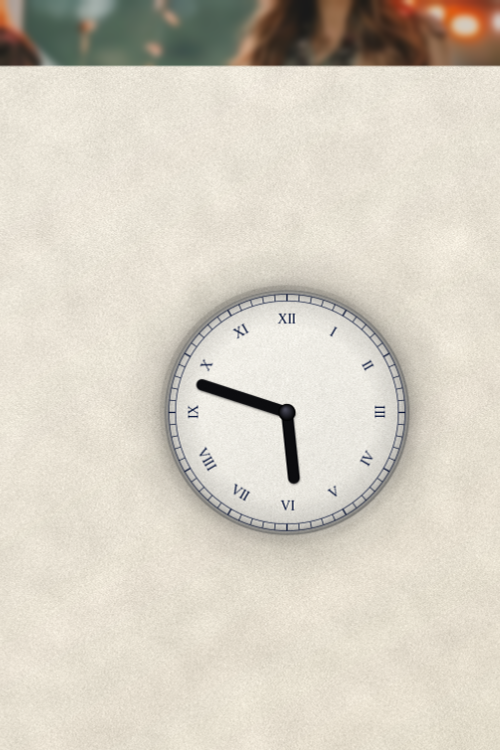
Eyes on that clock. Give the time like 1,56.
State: 5,48
